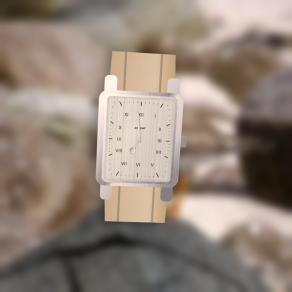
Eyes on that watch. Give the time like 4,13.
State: 6,59
